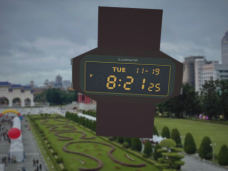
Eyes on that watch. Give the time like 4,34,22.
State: 8,21,25
